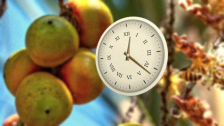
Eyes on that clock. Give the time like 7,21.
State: 12,22
